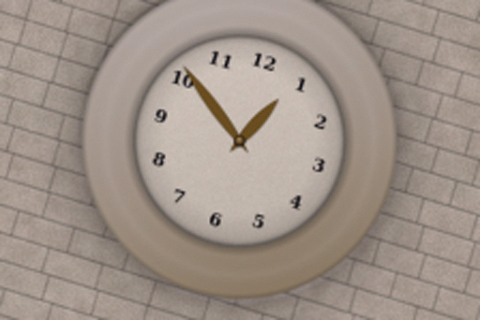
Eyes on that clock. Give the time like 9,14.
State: 12,51
